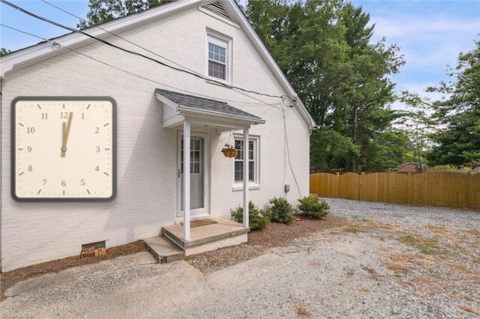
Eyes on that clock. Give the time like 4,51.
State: 12,02
